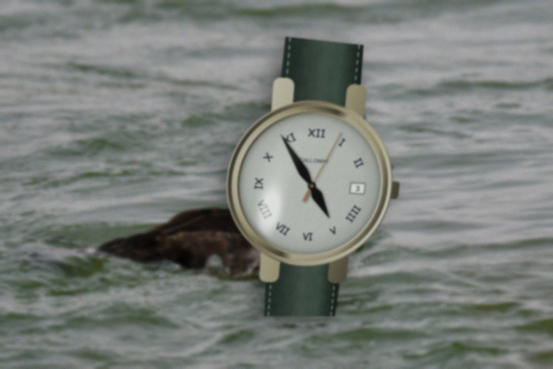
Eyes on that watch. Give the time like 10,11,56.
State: 4,54,04
